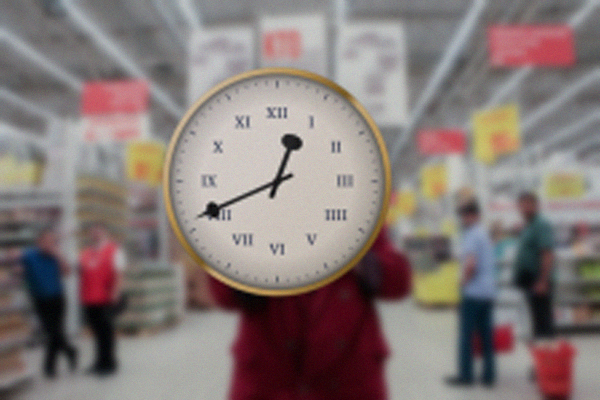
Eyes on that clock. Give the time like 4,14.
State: 12,41
